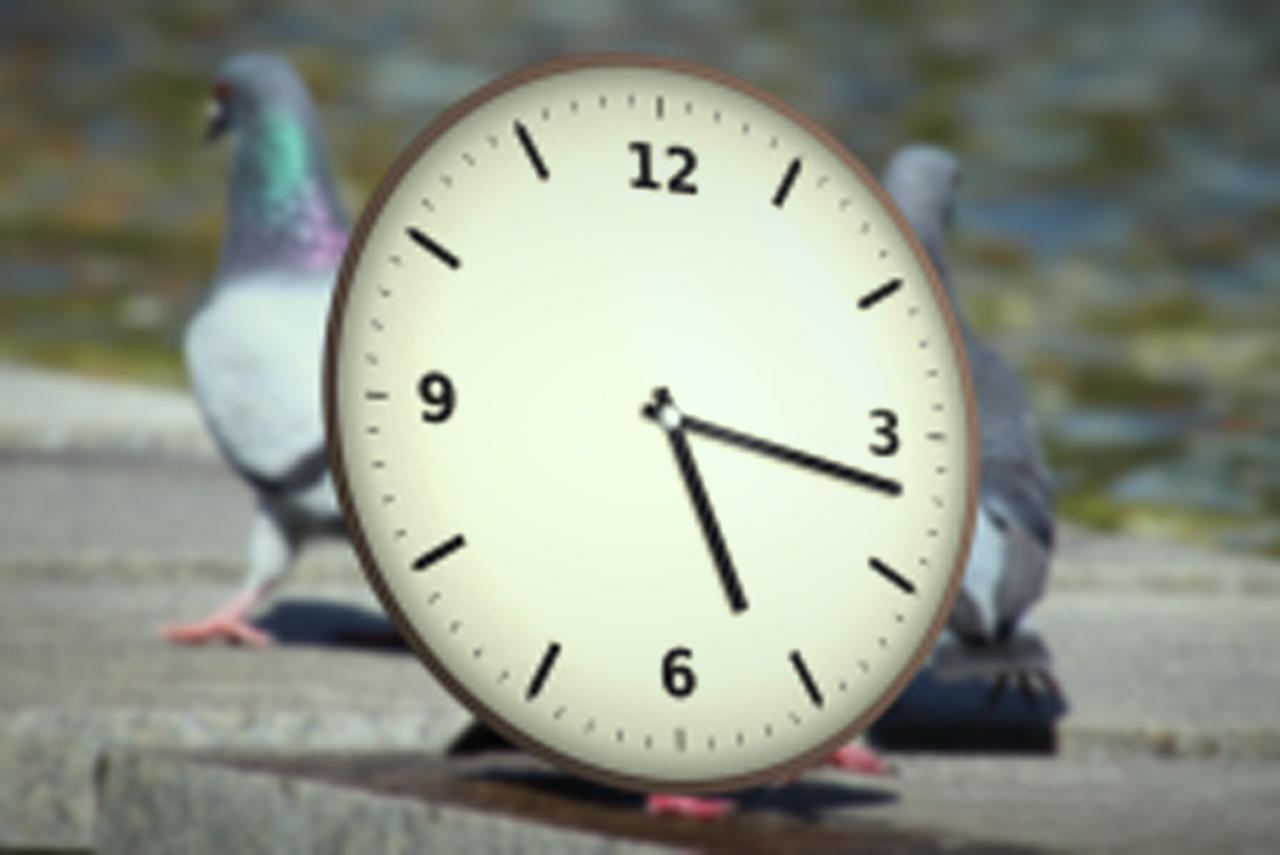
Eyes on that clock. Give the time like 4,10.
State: 5,17
